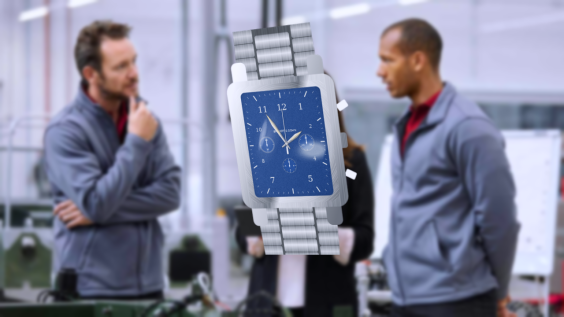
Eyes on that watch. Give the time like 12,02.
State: 1,55
